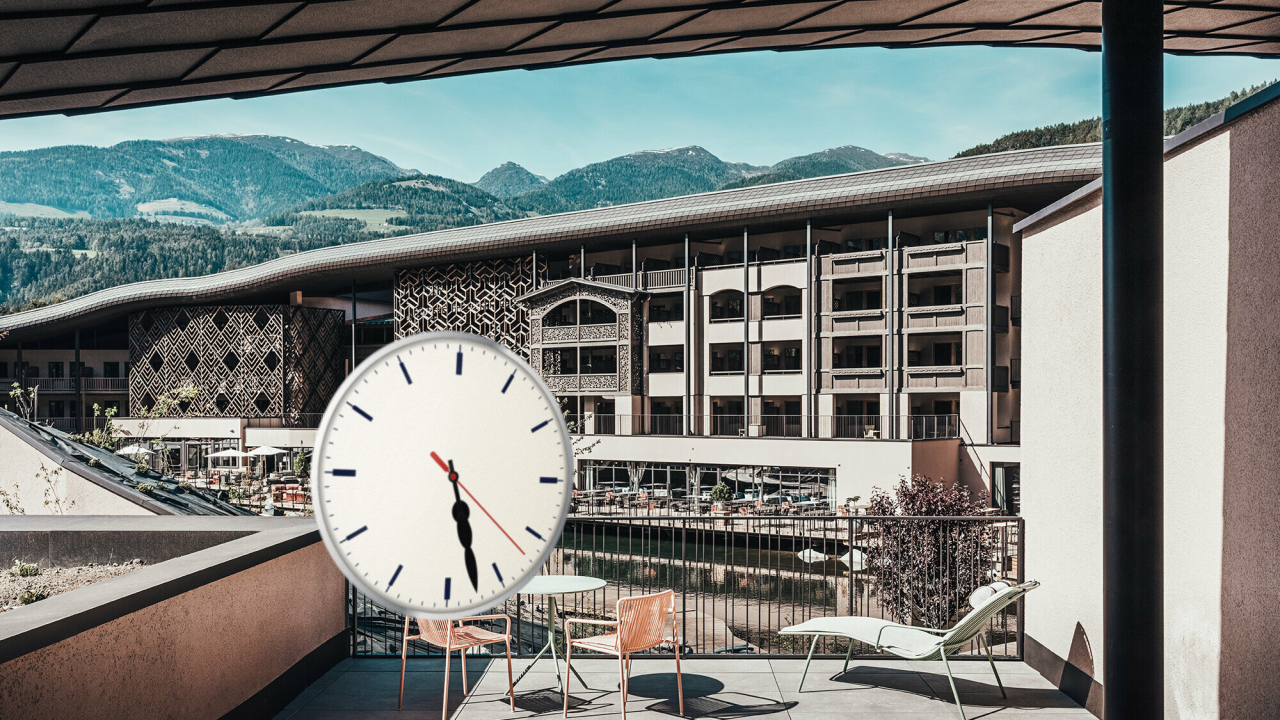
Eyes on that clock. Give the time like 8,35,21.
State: 5,27,22
